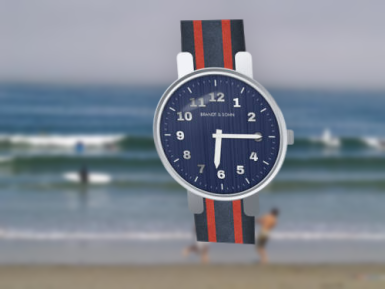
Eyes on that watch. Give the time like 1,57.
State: 6,15
